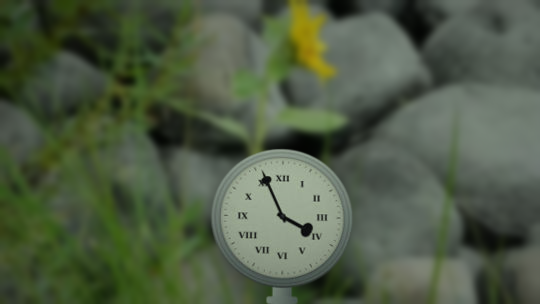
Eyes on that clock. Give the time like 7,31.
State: 3,56
